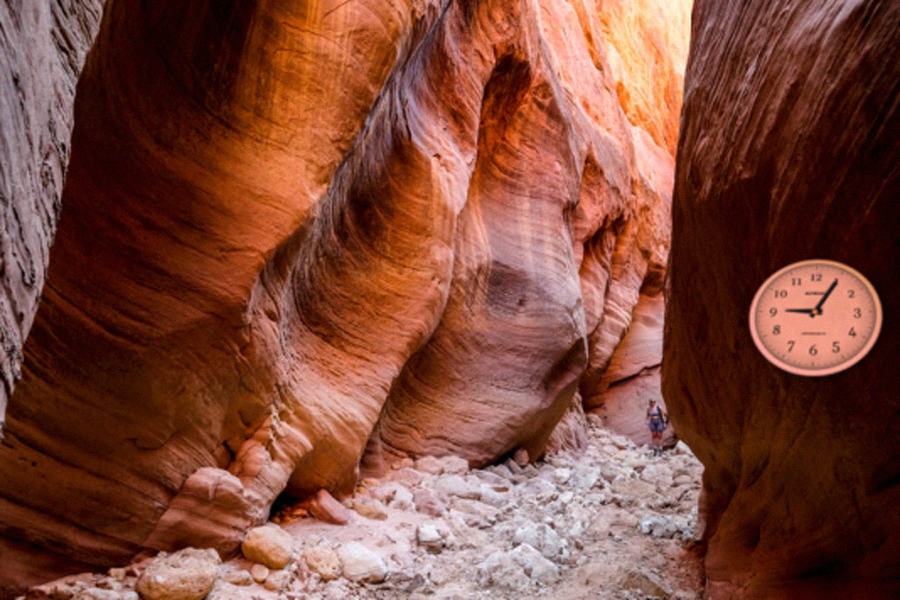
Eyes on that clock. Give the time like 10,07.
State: 9,05
